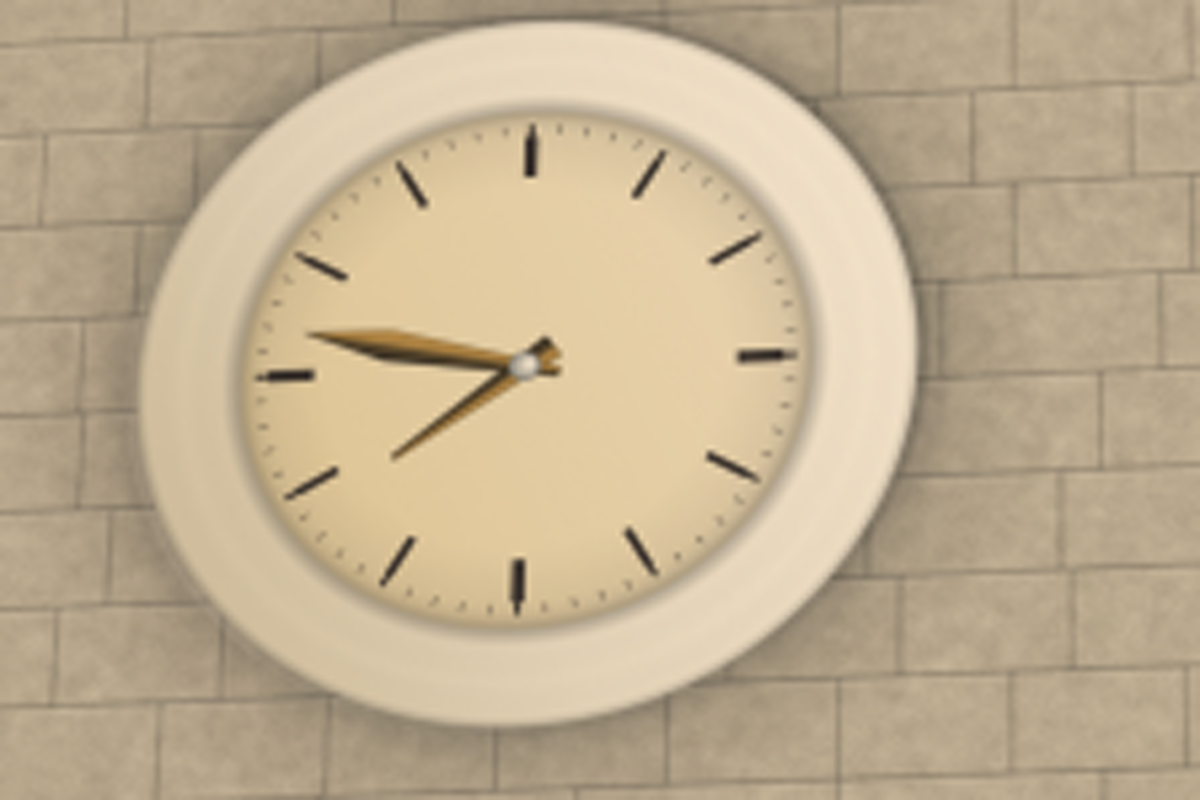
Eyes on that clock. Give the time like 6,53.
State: 7,47
